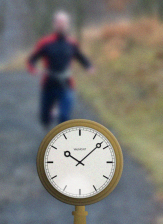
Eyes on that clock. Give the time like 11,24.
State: 10,08
